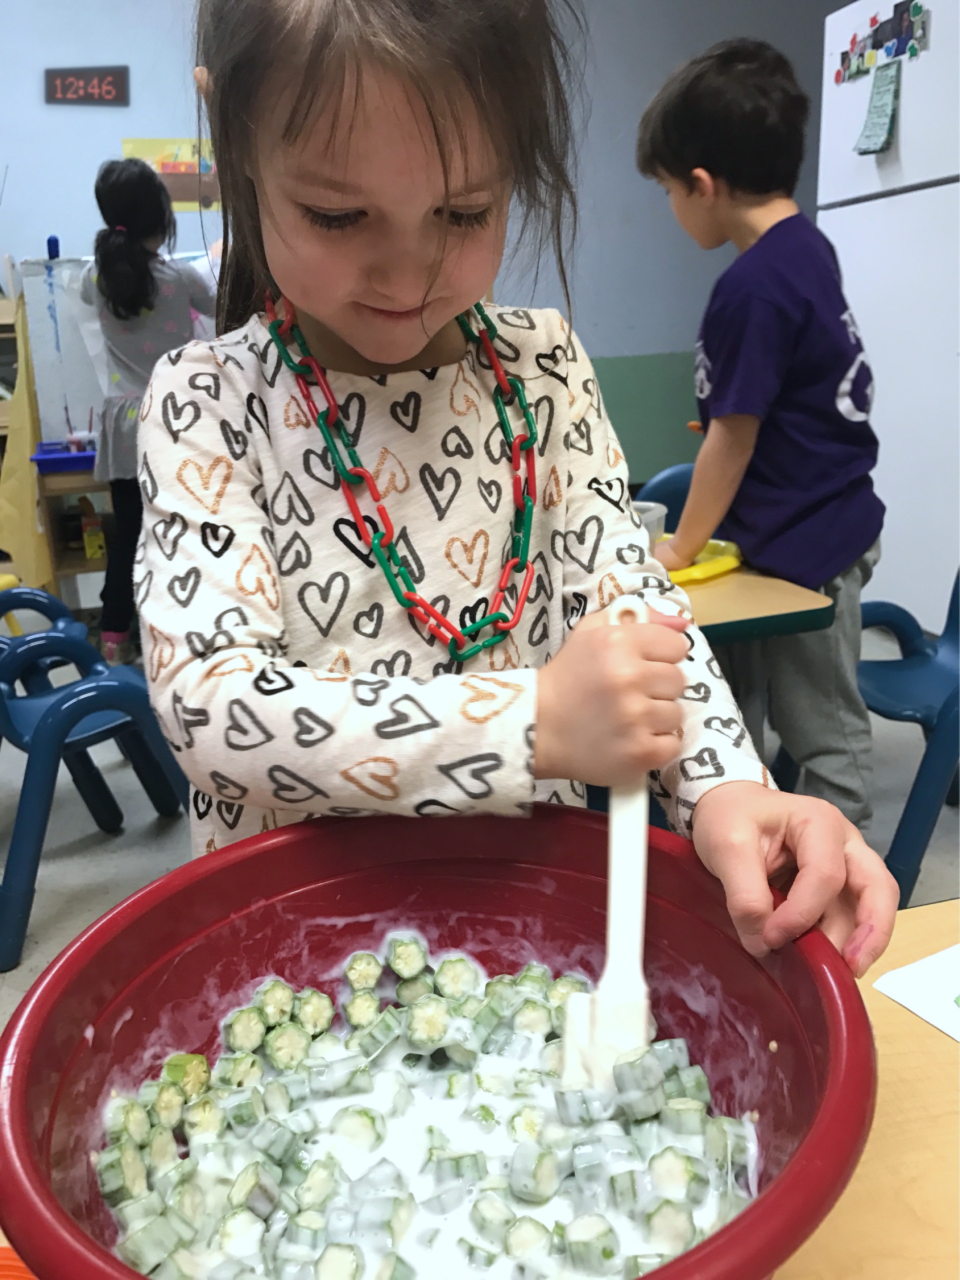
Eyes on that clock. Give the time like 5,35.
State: 12,46
